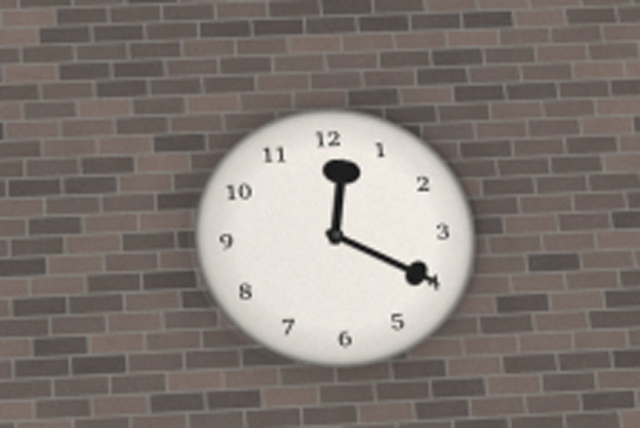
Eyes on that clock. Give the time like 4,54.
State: 12,20
